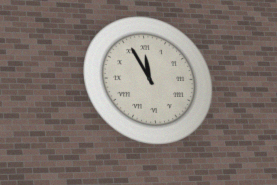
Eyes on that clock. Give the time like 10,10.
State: 11,56
